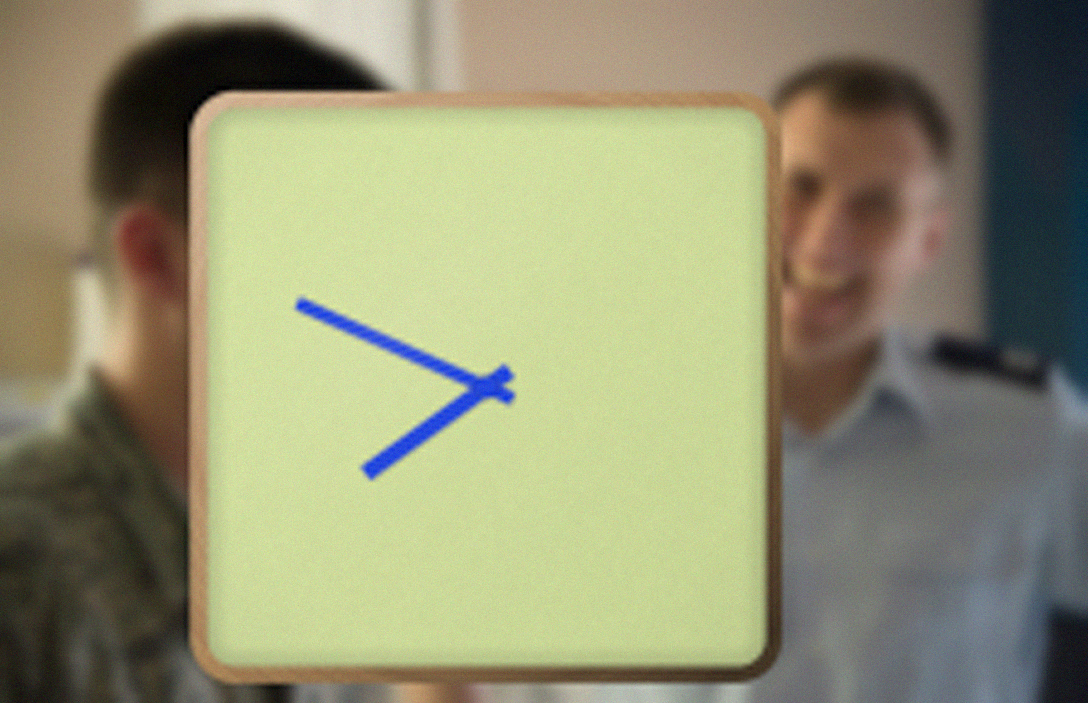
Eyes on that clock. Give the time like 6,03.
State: 7,49
